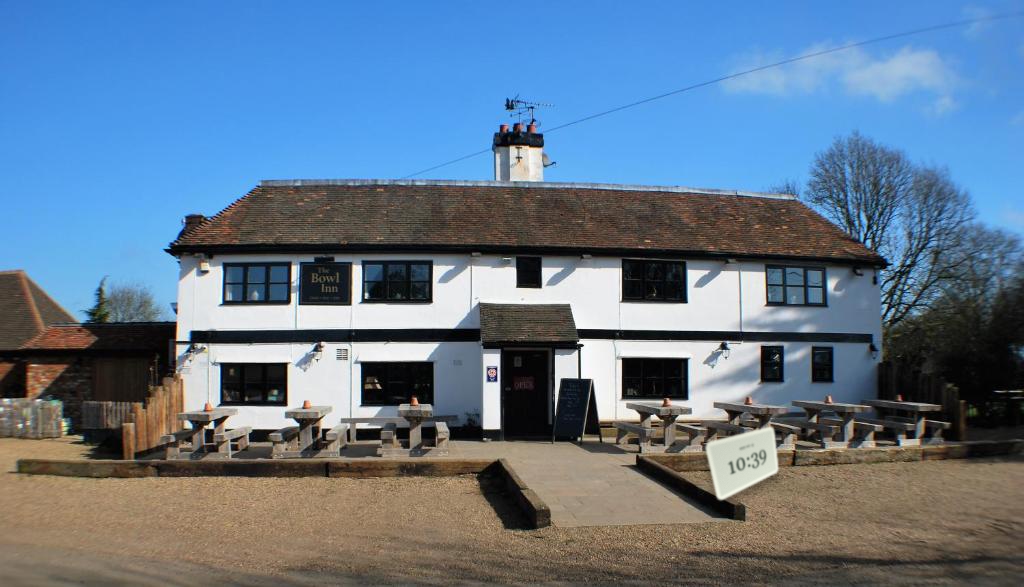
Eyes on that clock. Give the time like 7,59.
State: 10,39
